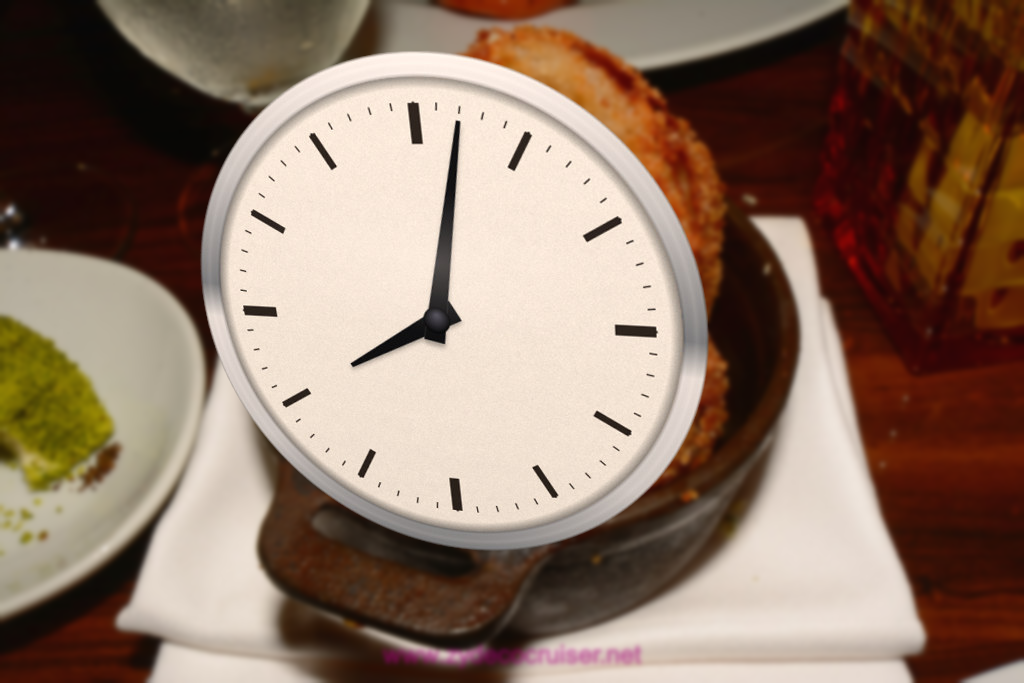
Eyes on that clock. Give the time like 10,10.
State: 8,02
